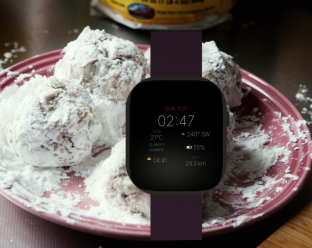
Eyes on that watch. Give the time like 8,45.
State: 2,47
